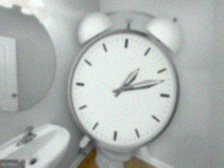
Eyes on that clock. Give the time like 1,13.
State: 1,12
